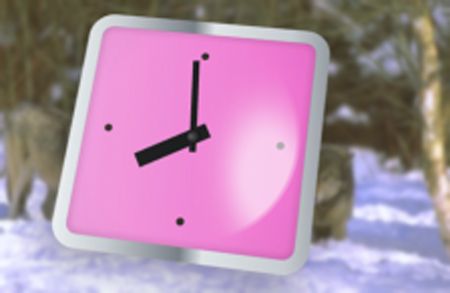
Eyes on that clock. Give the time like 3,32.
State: 7,59
